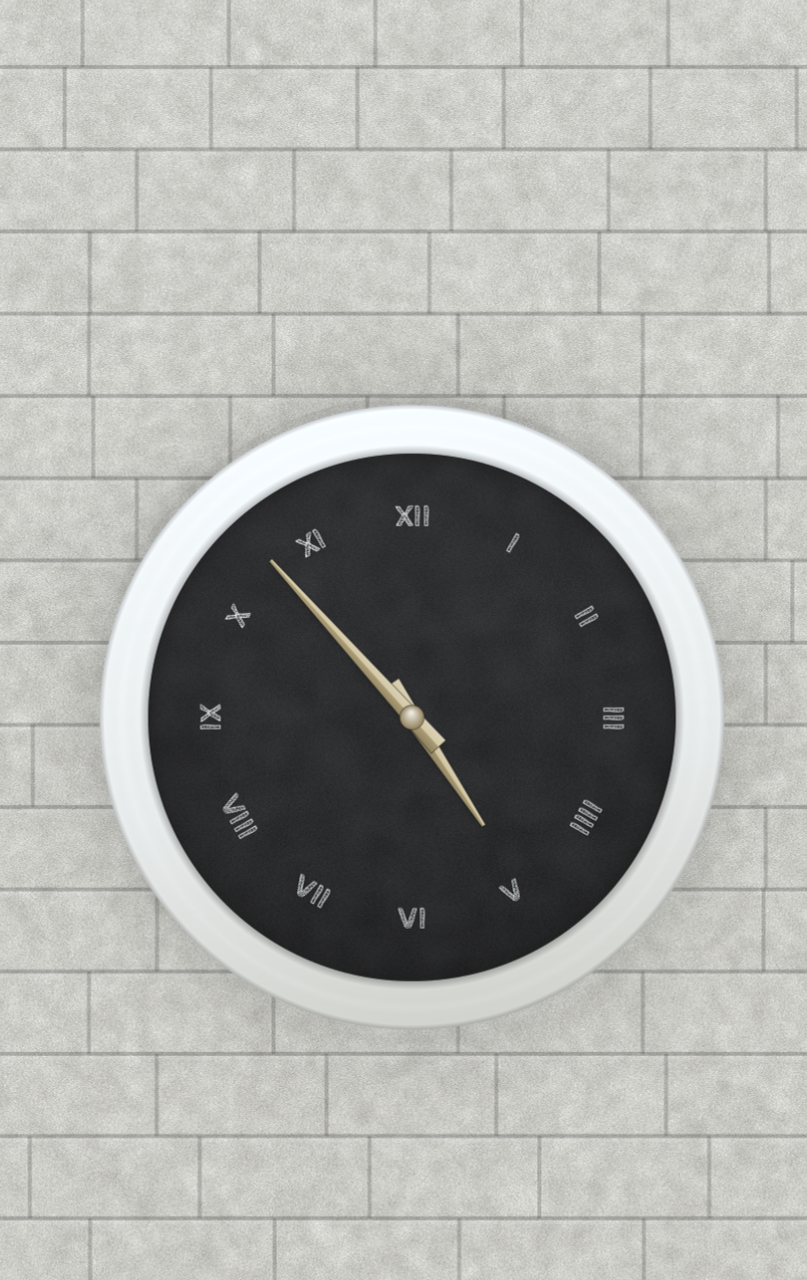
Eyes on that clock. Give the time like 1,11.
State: 4,53
